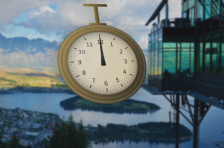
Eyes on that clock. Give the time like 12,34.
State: 12,00
